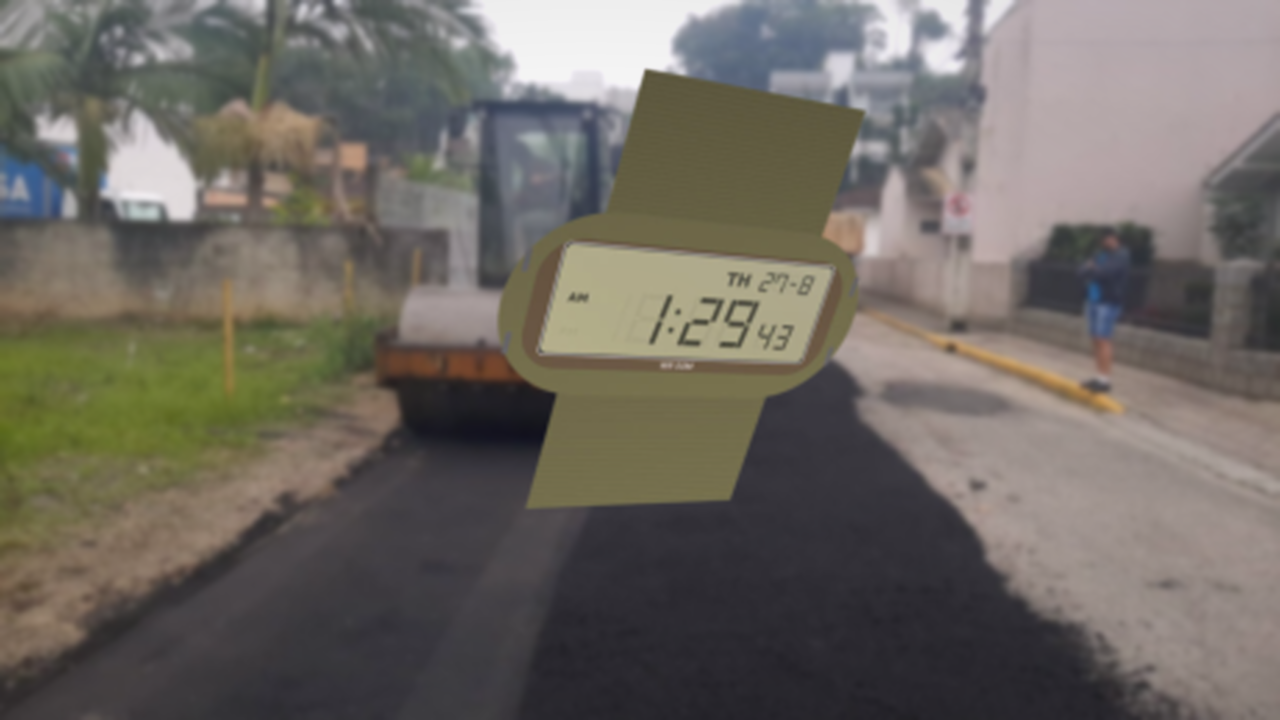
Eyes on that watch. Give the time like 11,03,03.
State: 1,29,43
